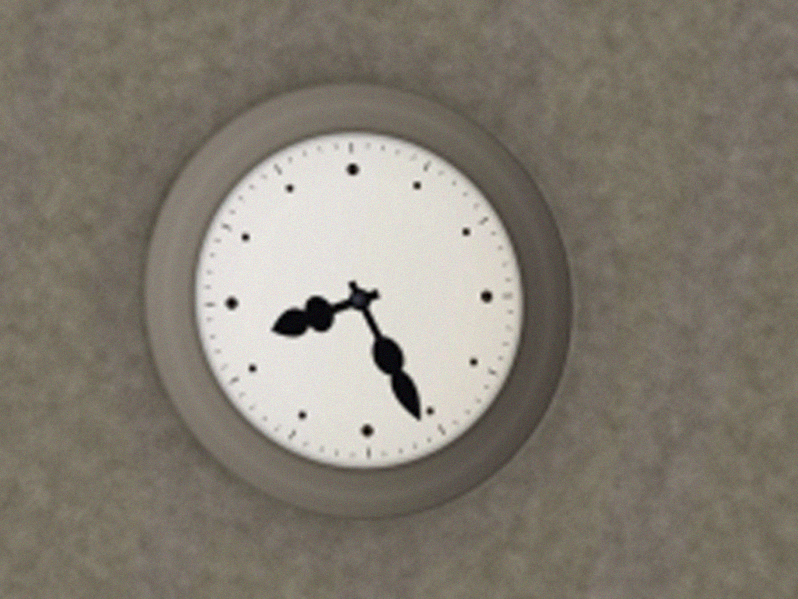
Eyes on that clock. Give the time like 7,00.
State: 8,26
